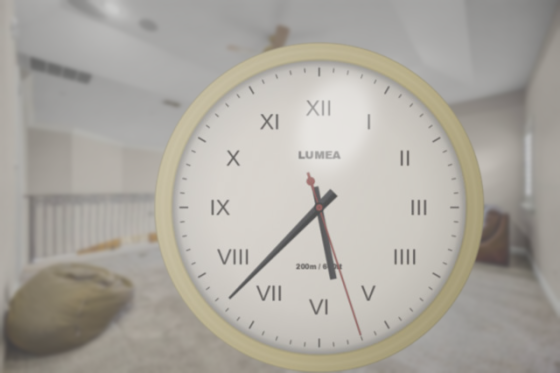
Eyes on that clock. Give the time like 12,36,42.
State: 5,37,27
